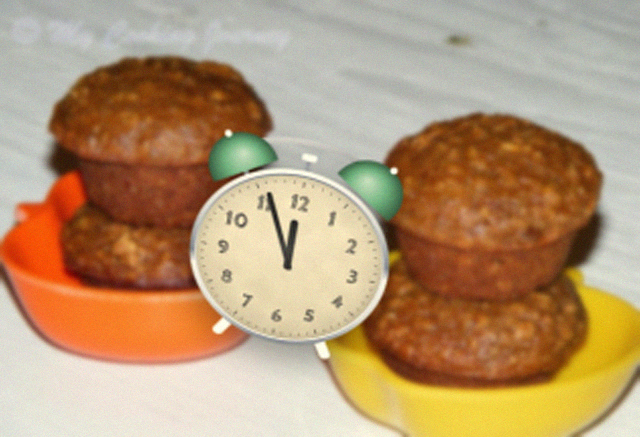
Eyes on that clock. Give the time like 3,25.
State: 11,56
